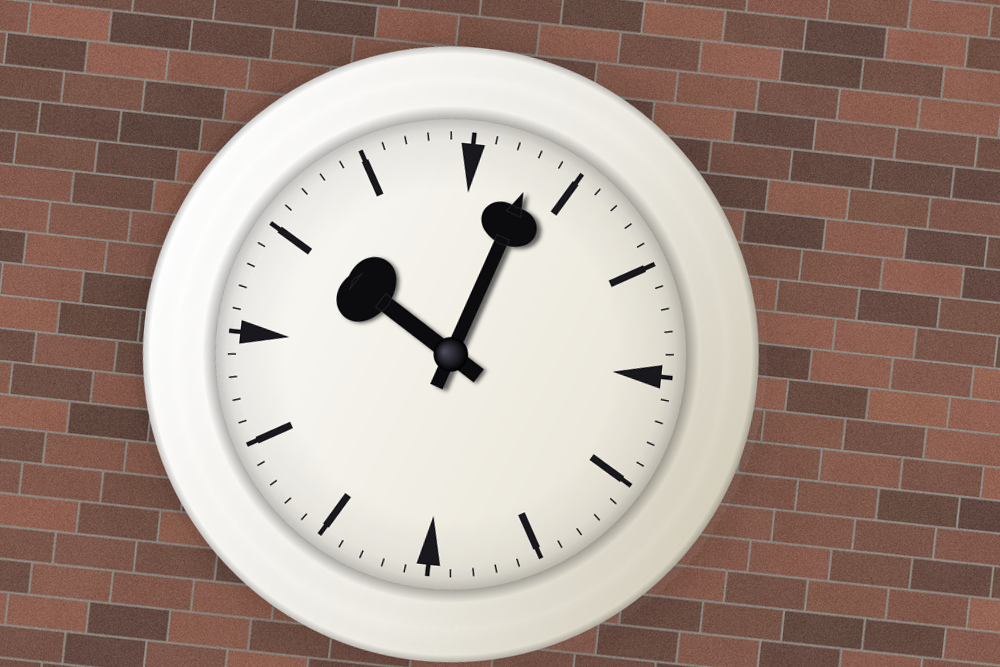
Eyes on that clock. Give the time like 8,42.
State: 10,03
